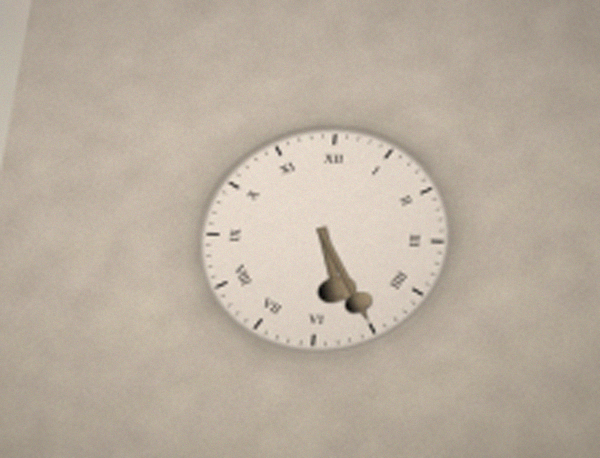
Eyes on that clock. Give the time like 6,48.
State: 5,25
